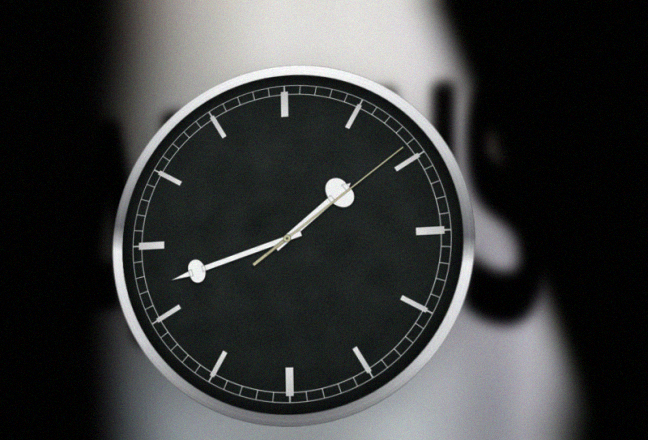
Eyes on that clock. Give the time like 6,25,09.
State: 1,42,09
